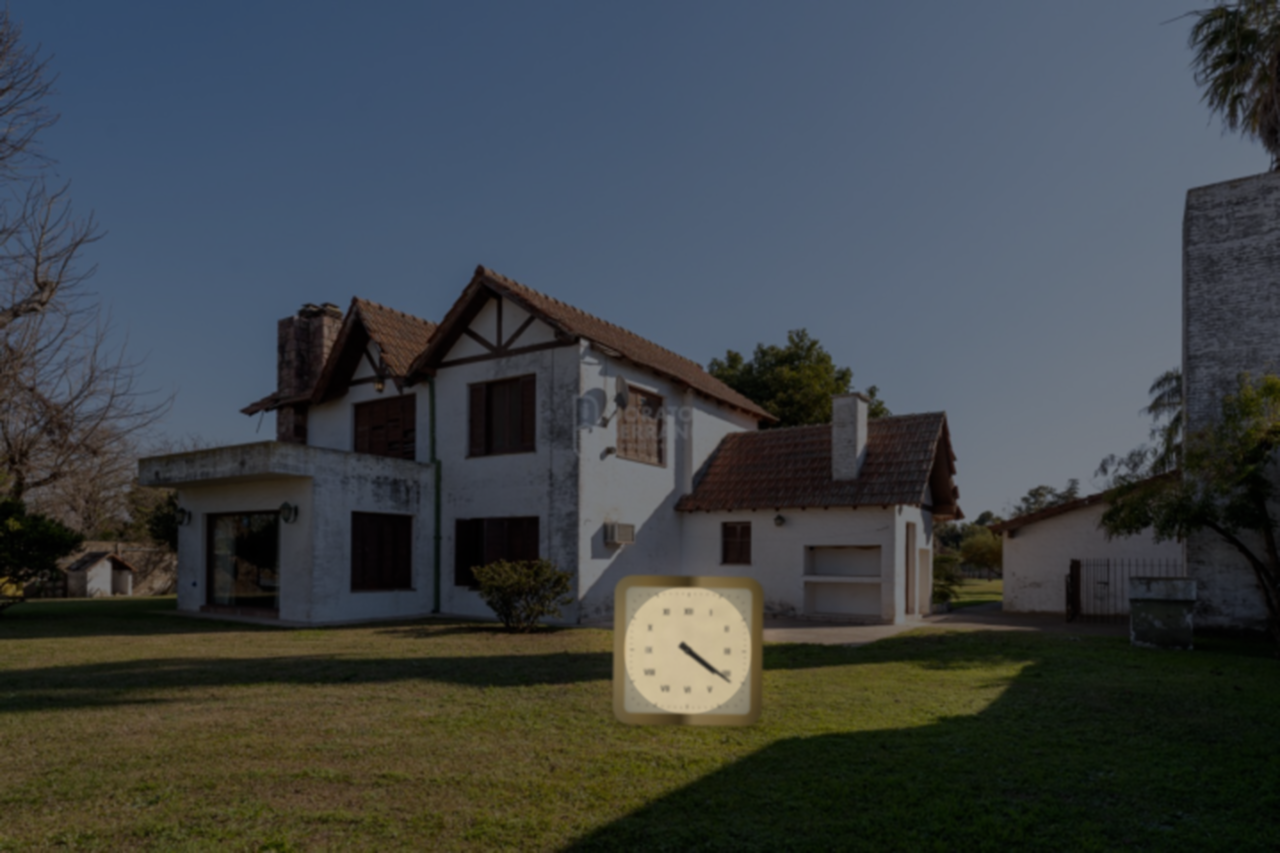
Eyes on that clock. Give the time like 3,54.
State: 4,21
